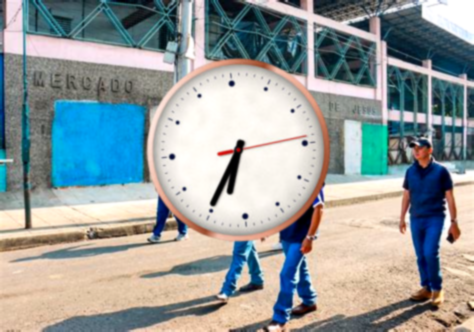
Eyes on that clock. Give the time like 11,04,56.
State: 6,35,14
